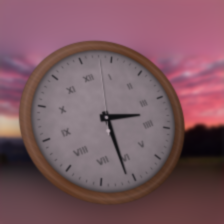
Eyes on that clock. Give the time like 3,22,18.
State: 3,31,03
